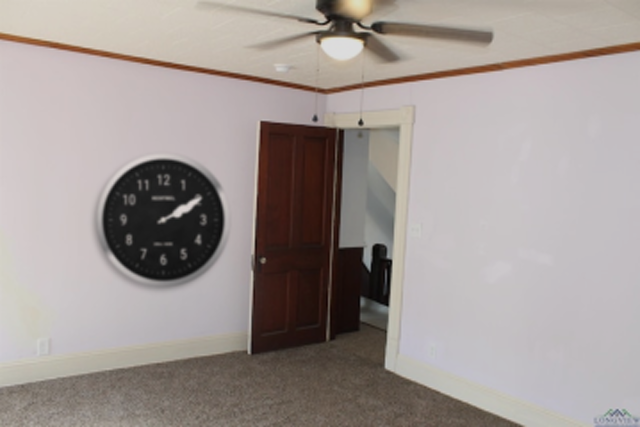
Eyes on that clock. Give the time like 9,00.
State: 2,10
